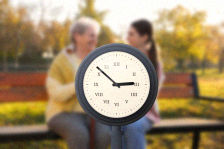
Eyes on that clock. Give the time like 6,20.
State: 2,52
